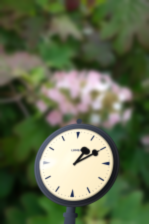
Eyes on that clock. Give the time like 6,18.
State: 1,10
